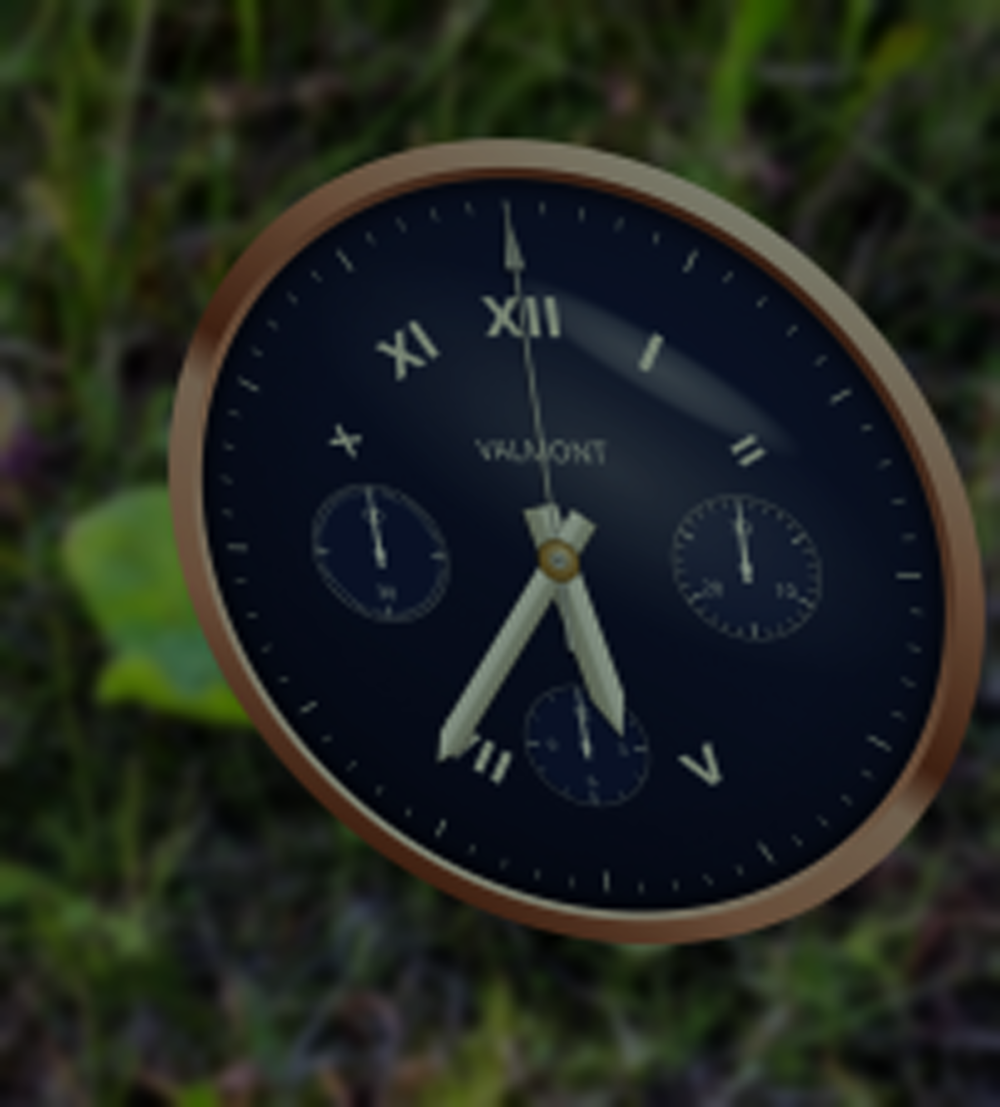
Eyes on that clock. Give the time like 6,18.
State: 5,36
